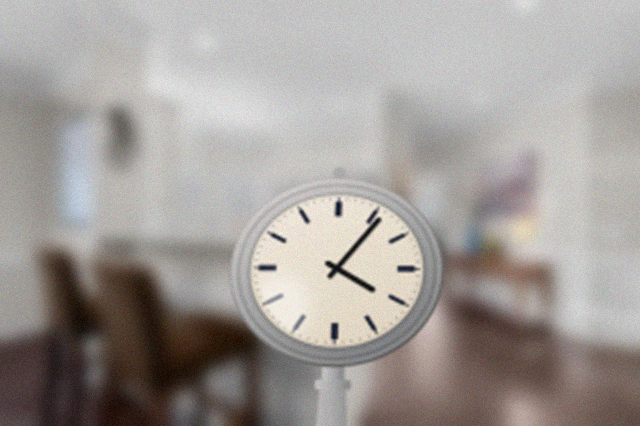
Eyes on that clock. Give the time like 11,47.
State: 4,06
